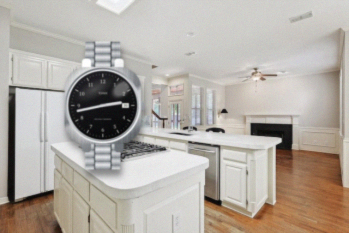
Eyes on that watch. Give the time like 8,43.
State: 2,43
